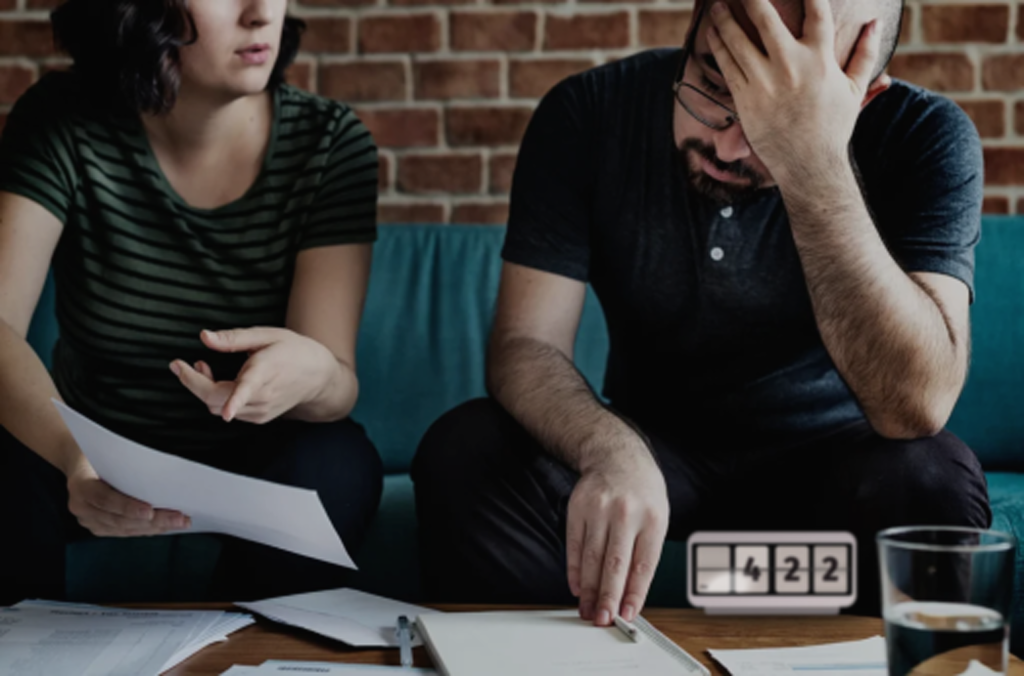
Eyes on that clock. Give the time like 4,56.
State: 4,22
